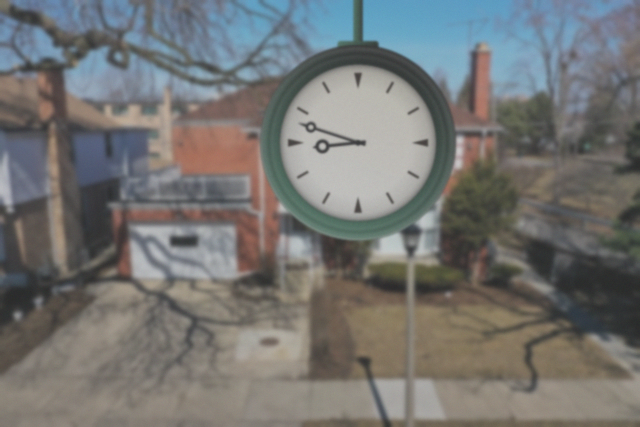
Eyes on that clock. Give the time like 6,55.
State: 8,48
